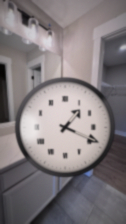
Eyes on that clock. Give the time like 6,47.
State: 1,19
